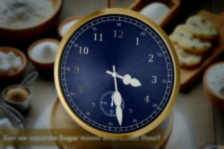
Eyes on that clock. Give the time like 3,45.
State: 3,28
